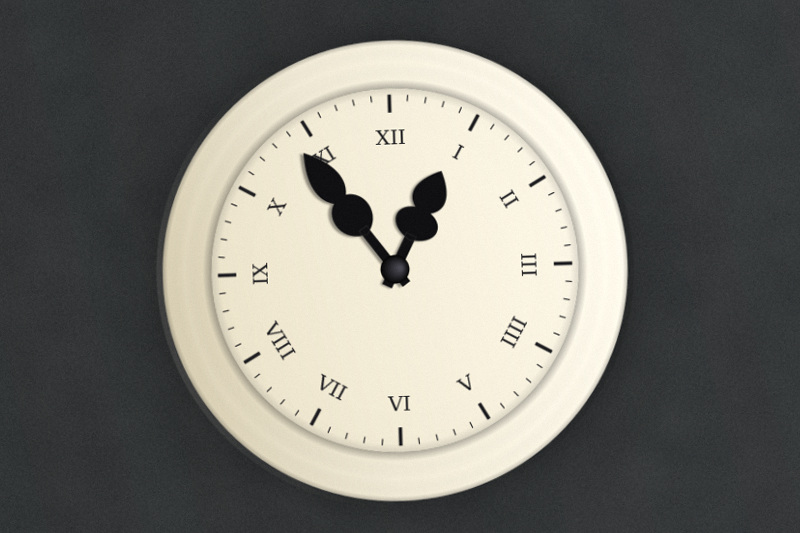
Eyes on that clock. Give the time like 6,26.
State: 12,54
